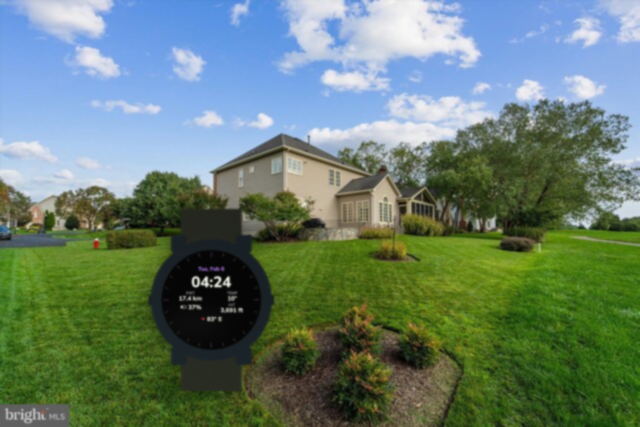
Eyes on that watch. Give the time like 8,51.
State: 4,24
